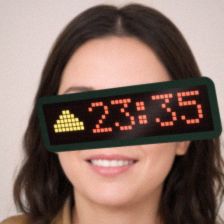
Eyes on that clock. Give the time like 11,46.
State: 23,35
